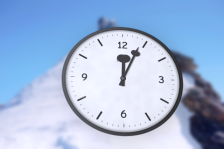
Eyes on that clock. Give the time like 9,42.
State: 12,04
